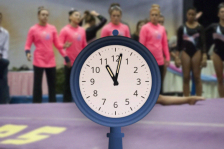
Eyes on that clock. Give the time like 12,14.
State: 11,02
